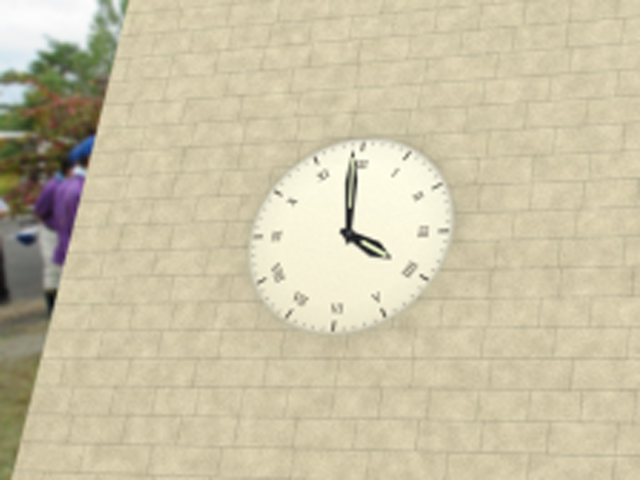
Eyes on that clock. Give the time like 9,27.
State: 3,59
